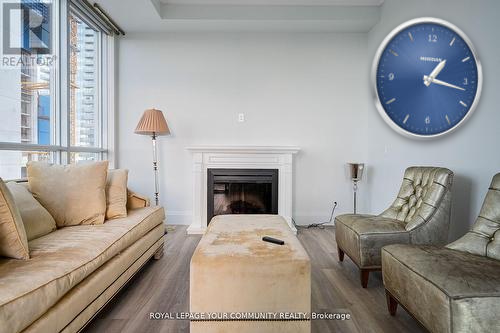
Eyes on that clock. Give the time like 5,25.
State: 1,17
